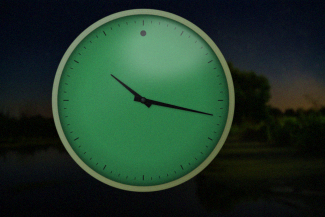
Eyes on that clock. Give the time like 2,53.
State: 10,17
